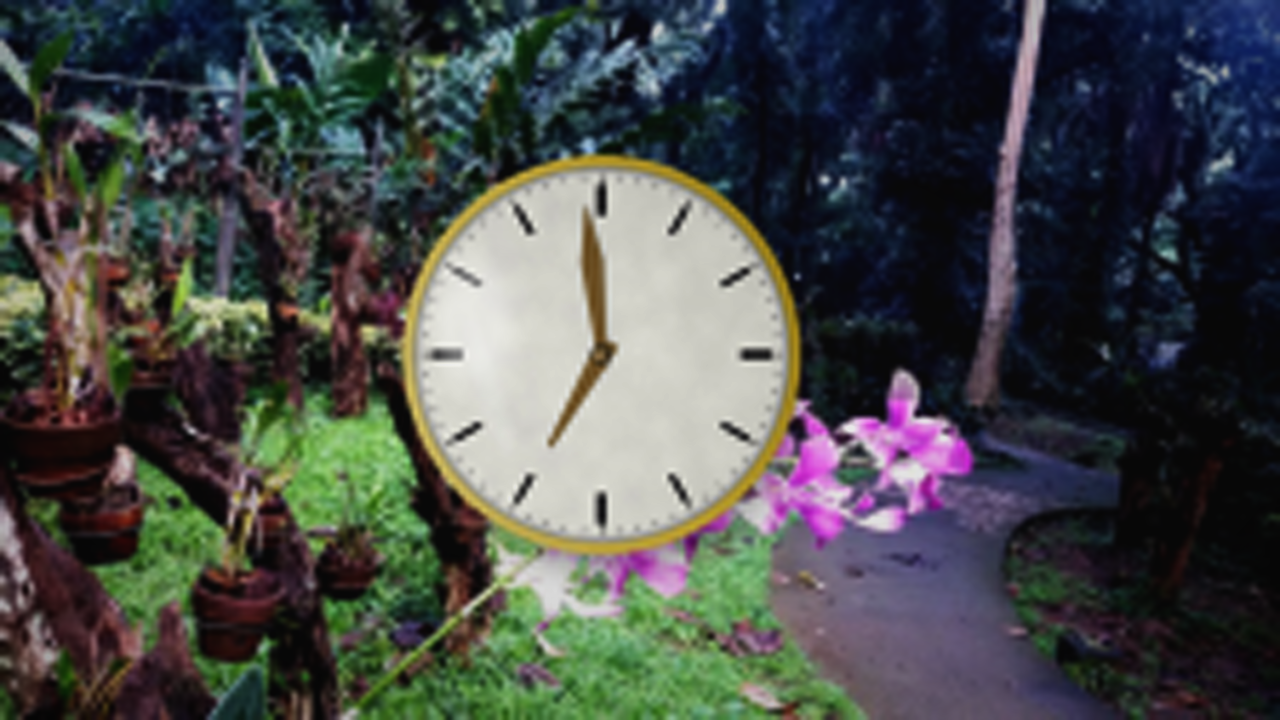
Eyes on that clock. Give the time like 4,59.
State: 6,59
